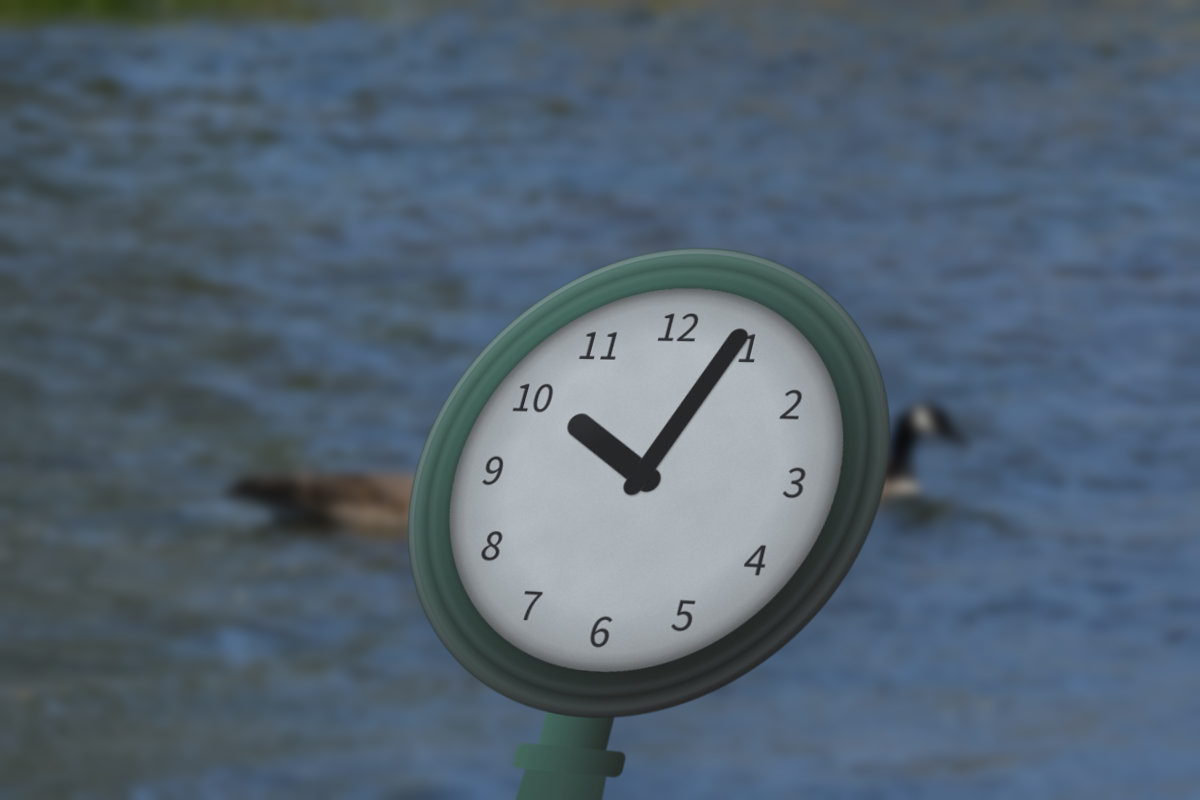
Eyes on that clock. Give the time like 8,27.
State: 10,04
